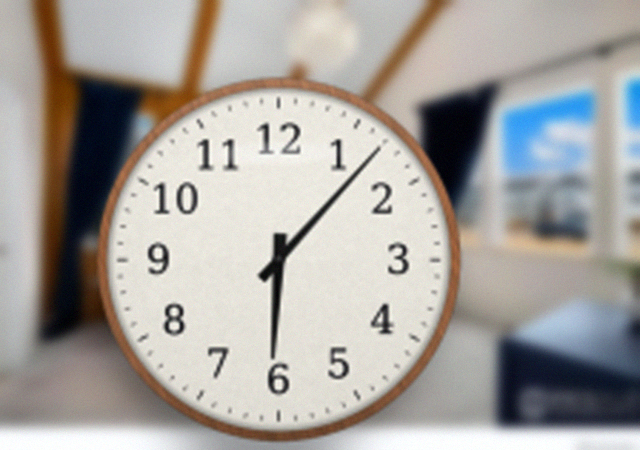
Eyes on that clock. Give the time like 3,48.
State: 6,07
